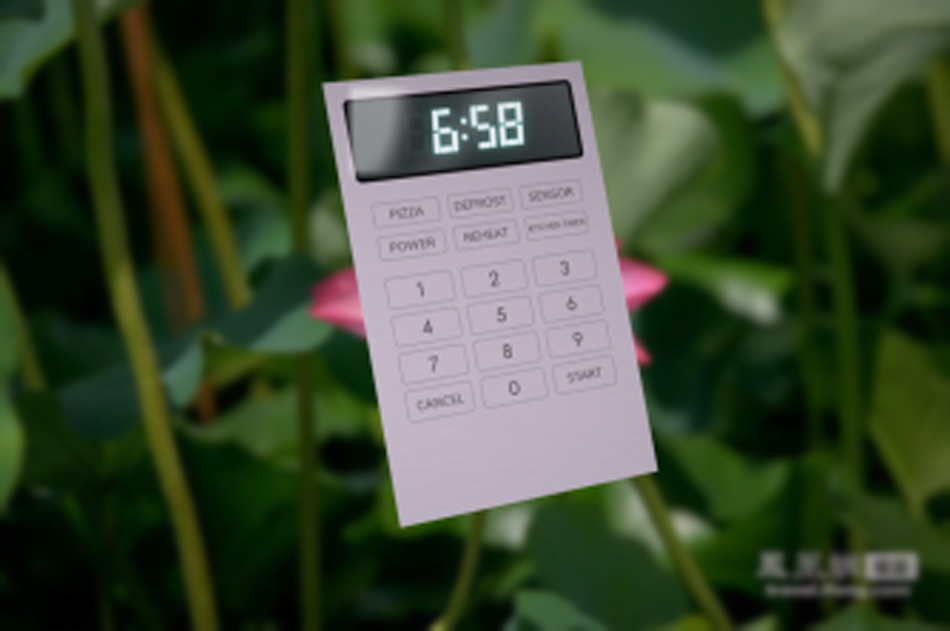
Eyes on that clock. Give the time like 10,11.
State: 6,58
